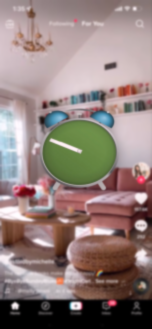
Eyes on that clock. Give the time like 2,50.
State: 9,49
